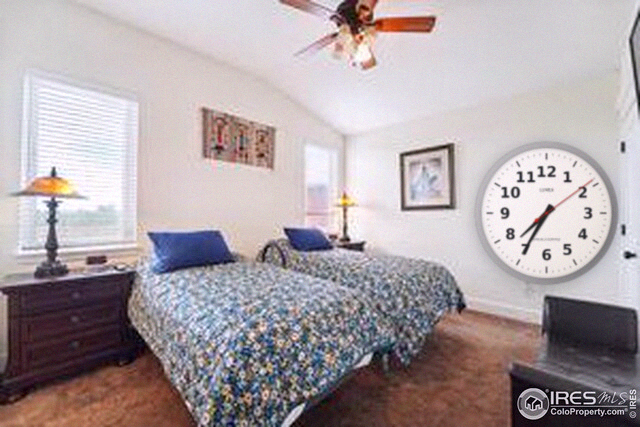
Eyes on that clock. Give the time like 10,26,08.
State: 7,35,09
